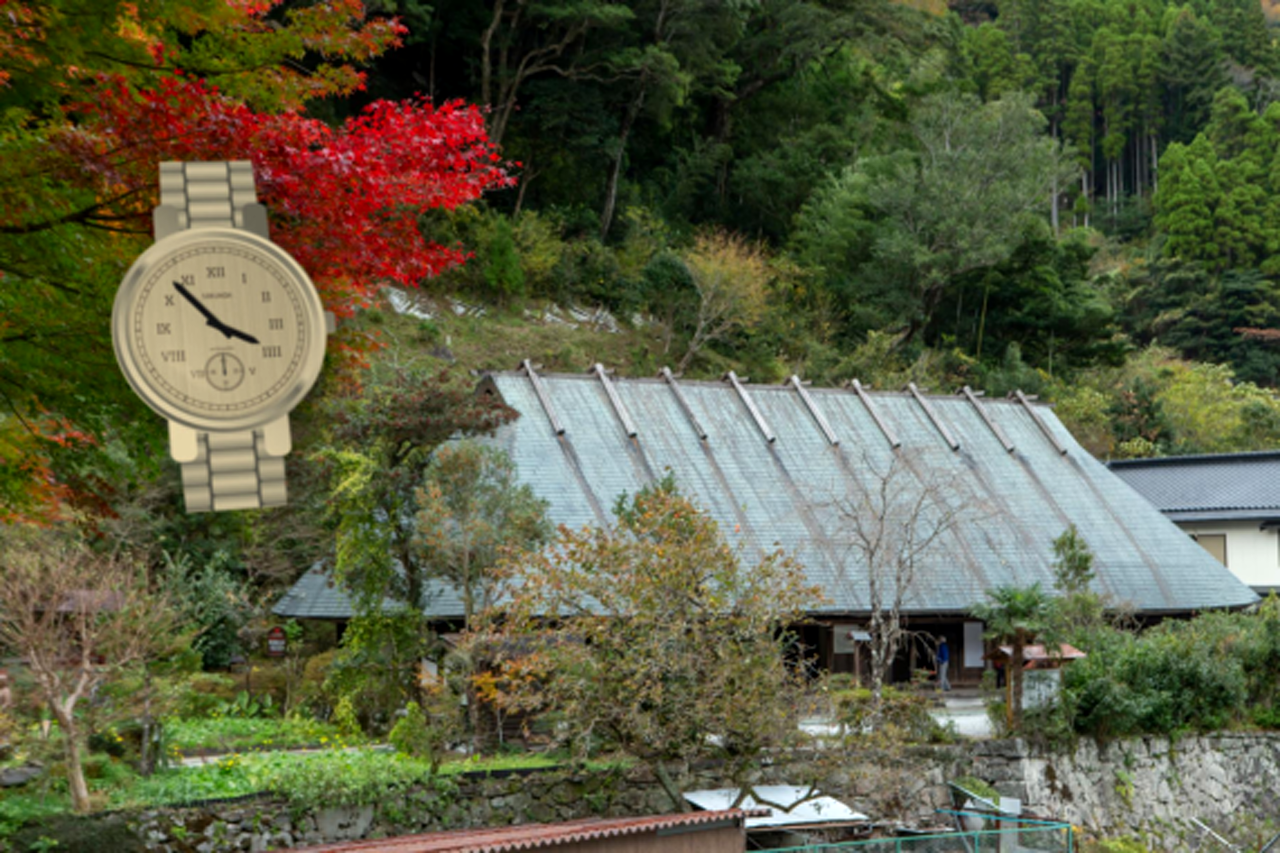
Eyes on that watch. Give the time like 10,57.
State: 3,53
